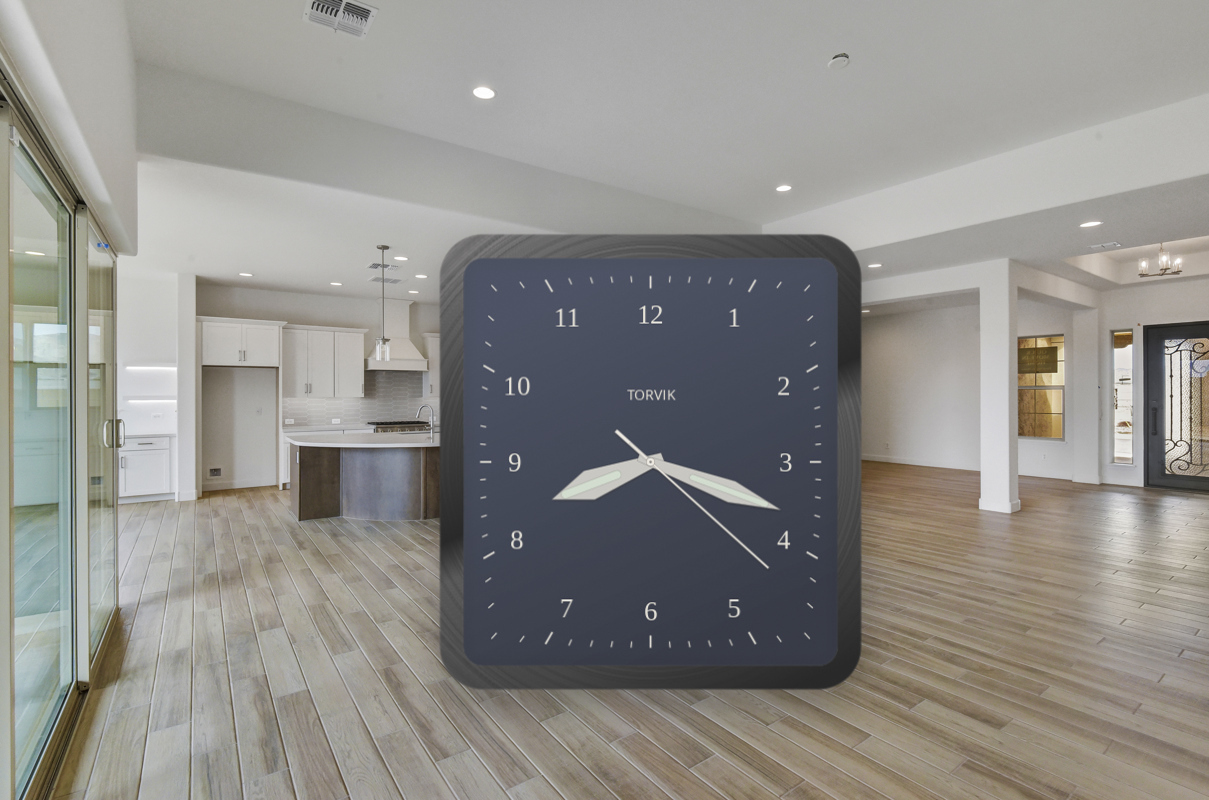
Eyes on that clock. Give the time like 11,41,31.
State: 8,18,22
